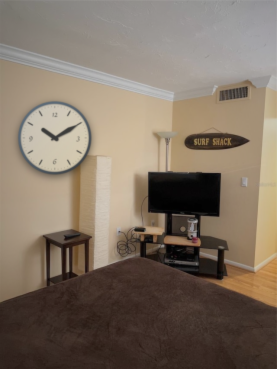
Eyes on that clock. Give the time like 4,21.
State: 10,10
